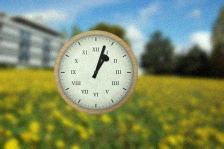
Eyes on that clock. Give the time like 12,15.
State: 1,03
